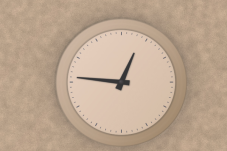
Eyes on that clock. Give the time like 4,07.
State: 12,46
